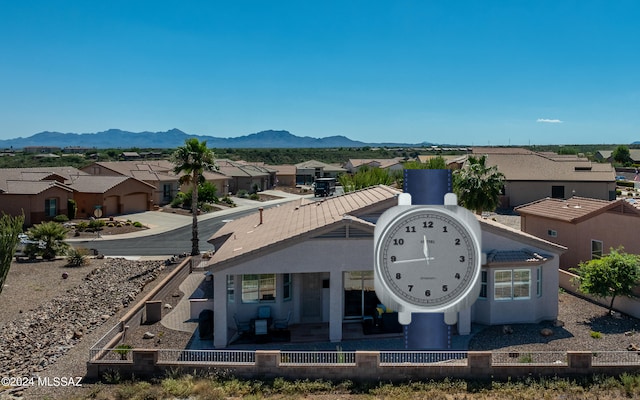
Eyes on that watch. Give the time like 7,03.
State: 11,44
